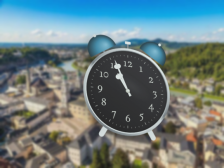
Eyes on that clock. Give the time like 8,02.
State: 10,56
